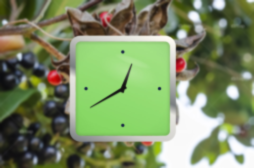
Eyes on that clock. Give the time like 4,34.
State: 12,40
